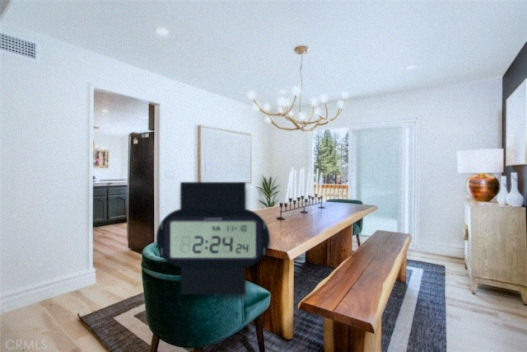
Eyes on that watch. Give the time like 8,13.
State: 2,24
